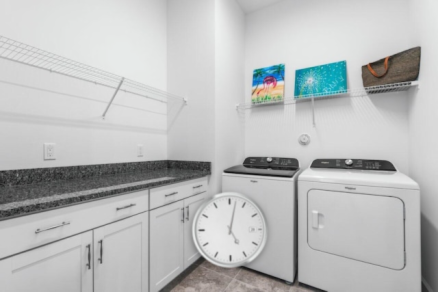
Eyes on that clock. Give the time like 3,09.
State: 5,02
